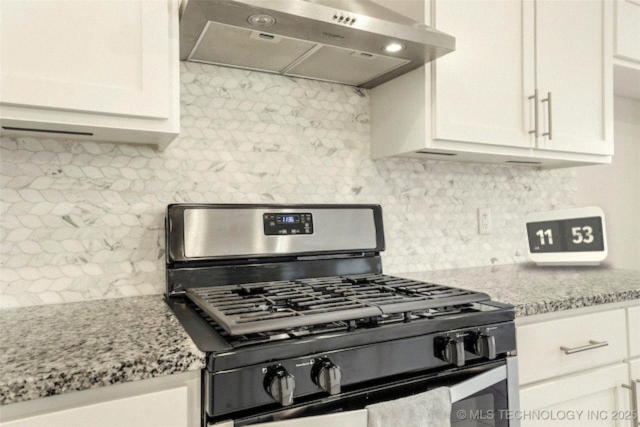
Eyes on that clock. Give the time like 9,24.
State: 11,53
